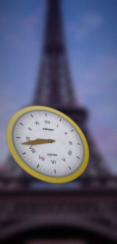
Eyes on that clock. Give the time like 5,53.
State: 8,43
